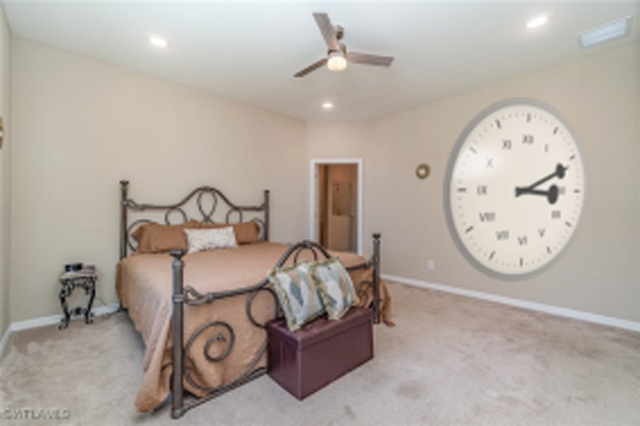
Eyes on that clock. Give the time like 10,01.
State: 3,11
